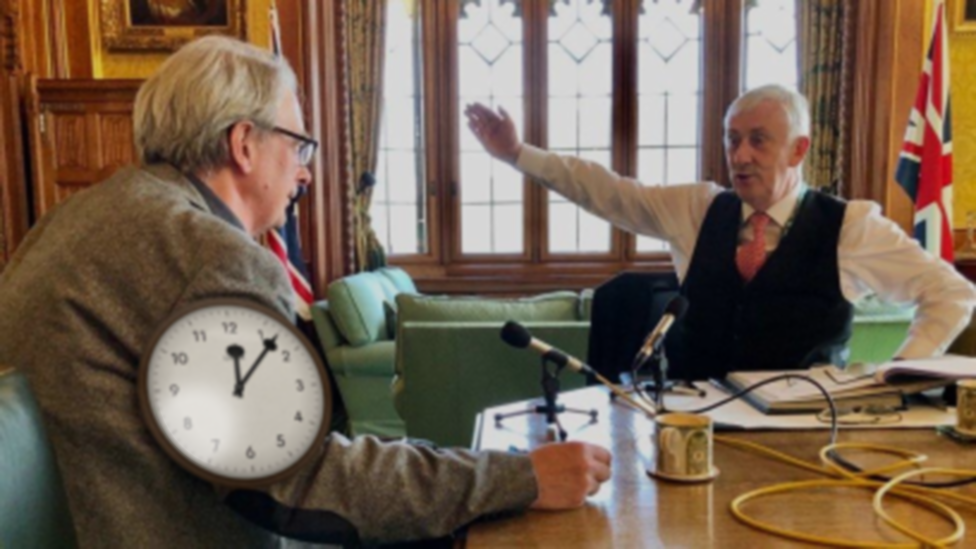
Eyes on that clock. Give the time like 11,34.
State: 12,07
